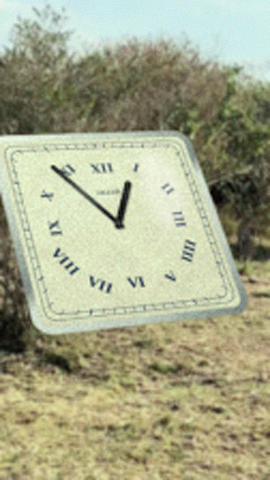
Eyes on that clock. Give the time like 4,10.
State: 12,54
